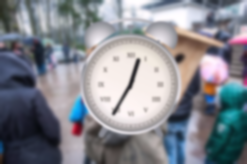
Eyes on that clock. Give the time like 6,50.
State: 12,35
